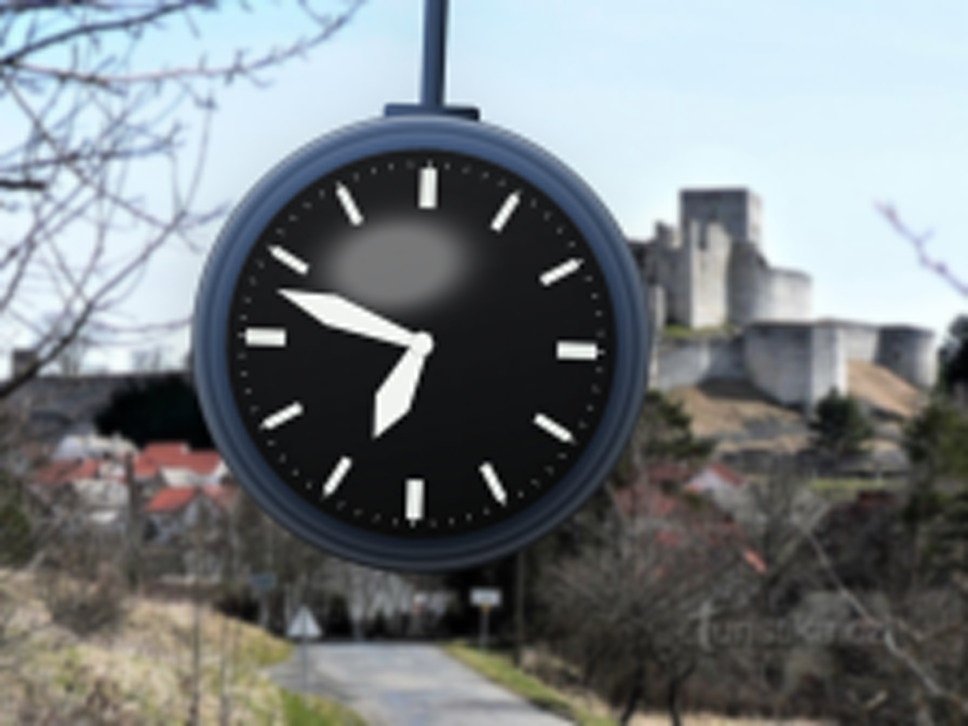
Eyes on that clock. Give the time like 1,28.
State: 6,48
